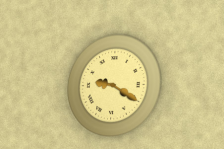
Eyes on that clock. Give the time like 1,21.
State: 9,20
